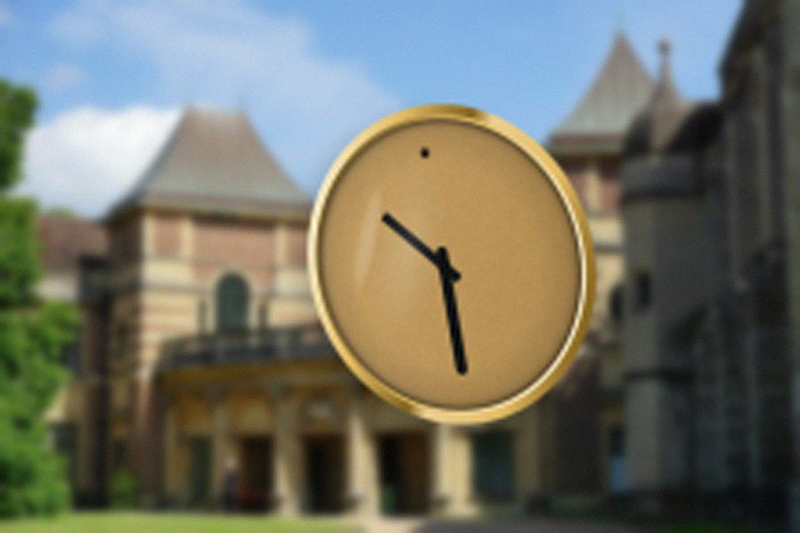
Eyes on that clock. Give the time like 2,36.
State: 10,30
